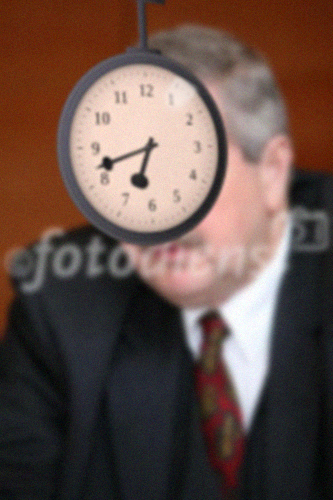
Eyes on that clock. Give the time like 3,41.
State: 6,42
